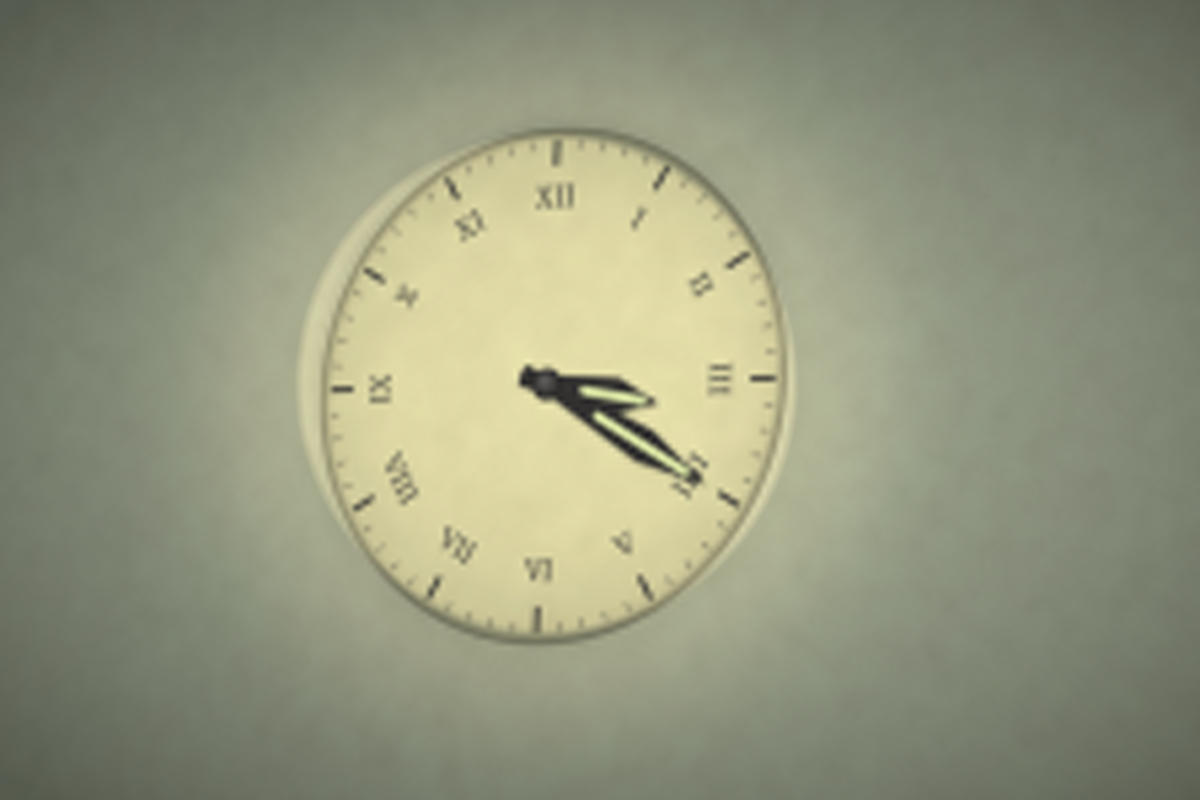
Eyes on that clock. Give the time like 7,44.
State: 3,20
